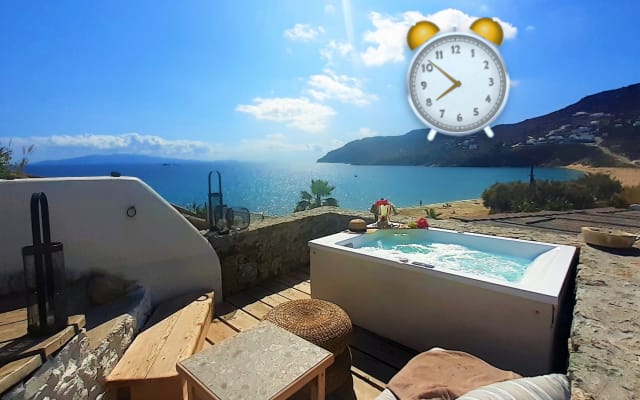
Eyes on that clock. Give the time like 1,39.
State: 7,52
